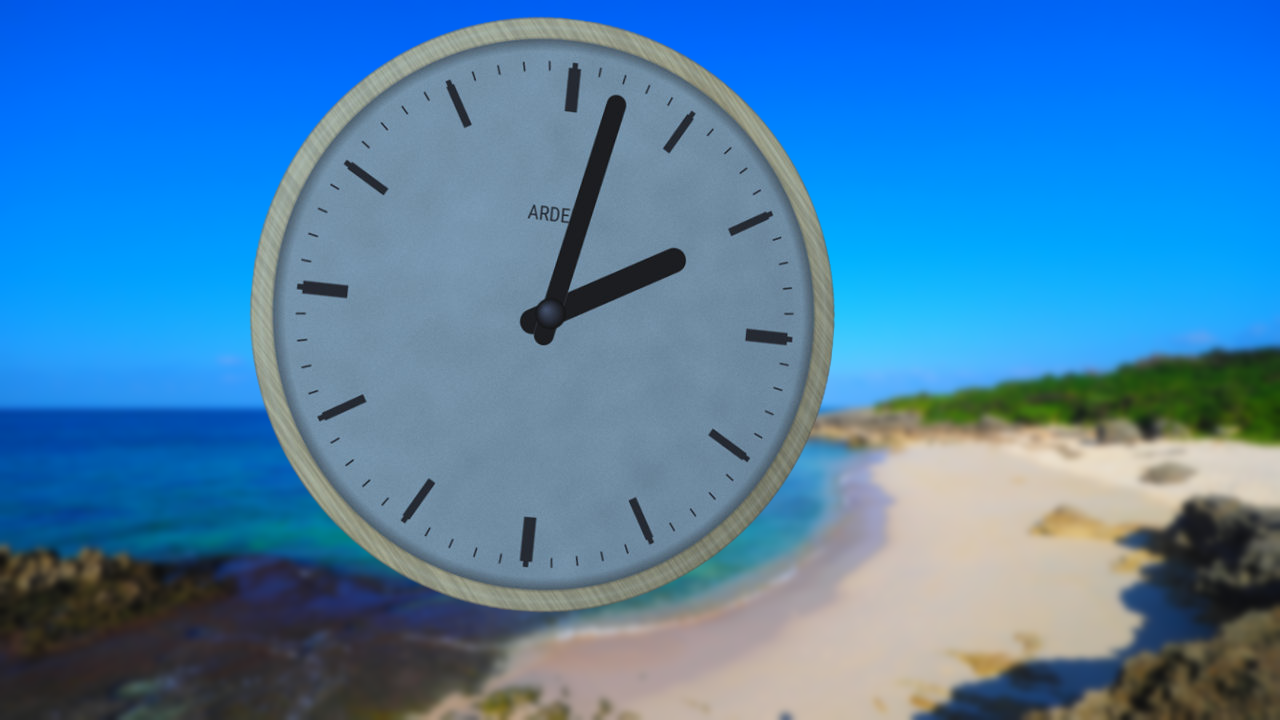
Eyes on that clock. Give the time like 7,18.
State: 2,02
